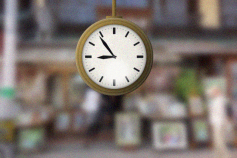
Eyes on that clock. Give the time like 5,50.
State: 8,54
